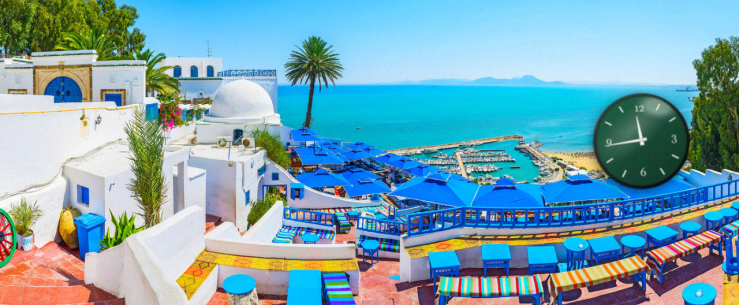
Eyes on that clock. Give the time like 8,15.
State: 11,44
